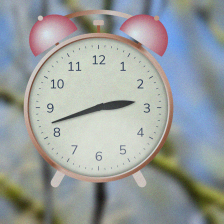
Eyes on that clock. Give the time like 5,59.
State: 2,42
